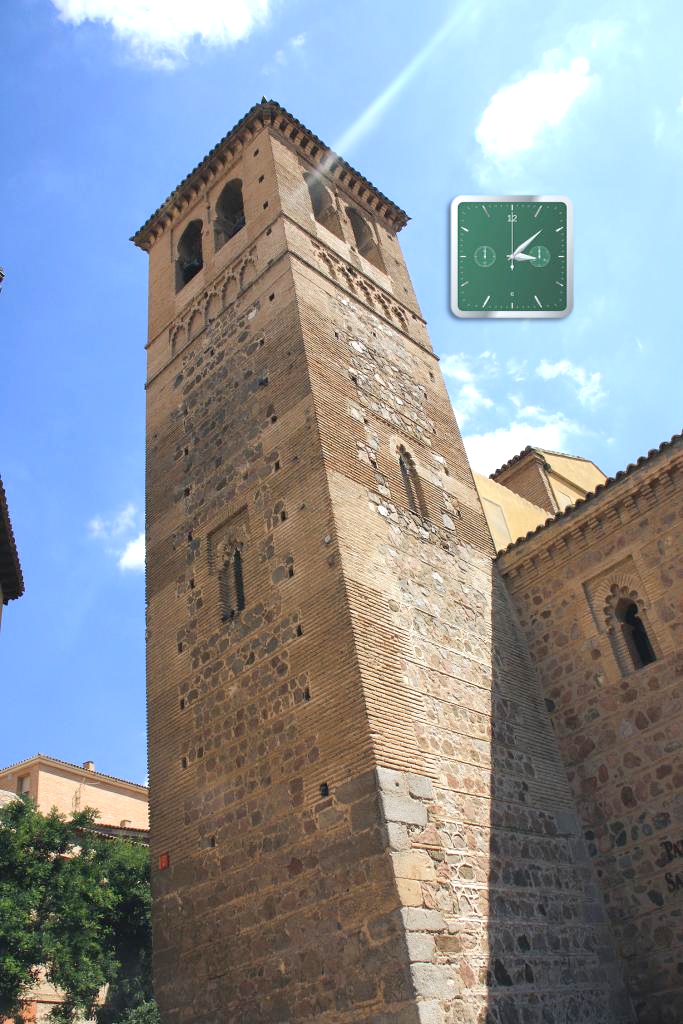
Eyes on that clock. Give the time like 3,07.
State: 3,08
